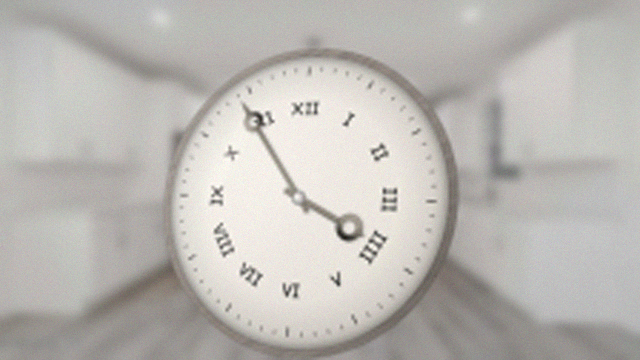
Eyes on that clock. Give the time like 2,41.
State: 3,54
